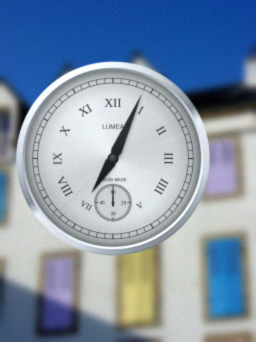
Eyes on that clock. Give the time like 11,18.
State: 7,04
